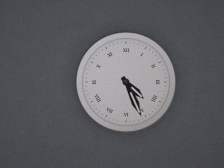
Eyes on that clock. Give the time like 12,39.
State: 4,26
